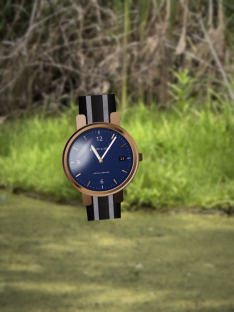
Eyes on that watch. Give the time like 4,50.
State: 11,06
